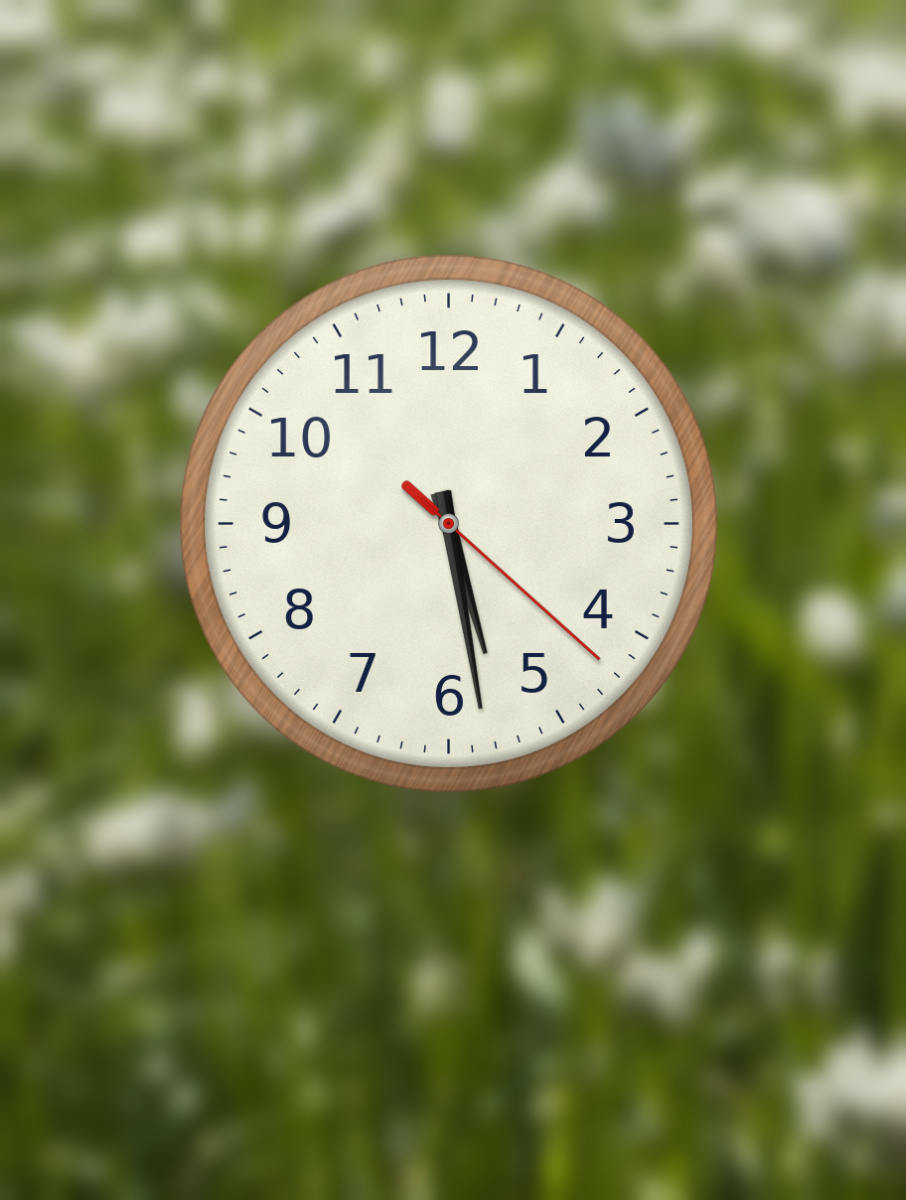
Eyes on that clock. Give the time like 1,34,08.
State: 5,28,22
